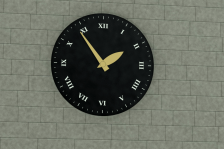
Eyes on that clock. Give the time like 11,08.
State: 1,54
